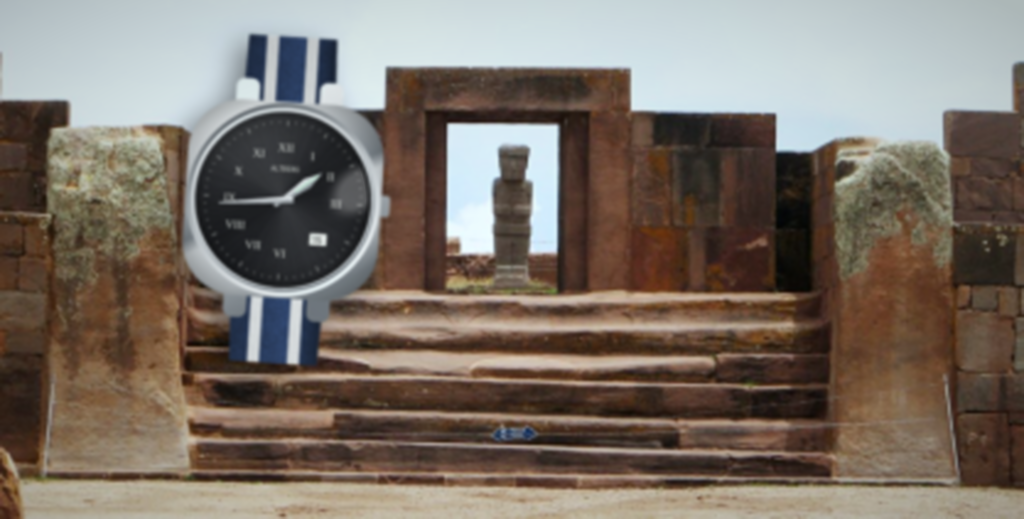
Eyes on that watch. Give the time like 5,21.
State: 1,44
